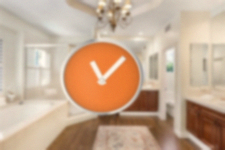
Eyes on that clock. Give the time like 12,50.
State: 11,07
